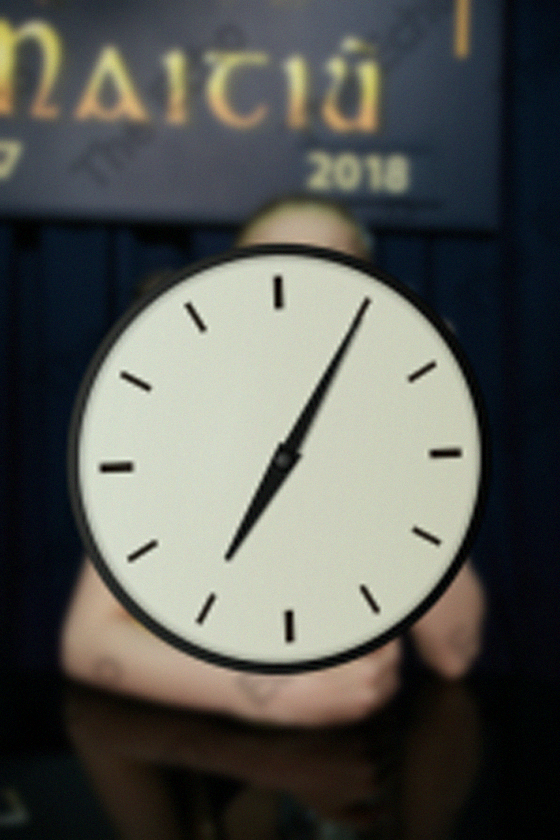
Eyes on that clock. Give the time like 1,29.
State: 7,05
